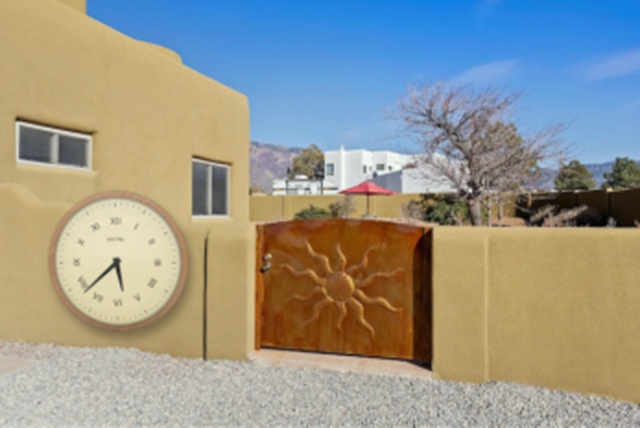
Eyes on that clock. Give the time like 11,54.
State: 5,38
